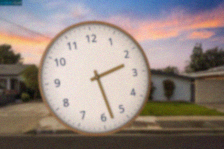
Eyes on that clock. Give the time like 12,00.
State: 2,28
